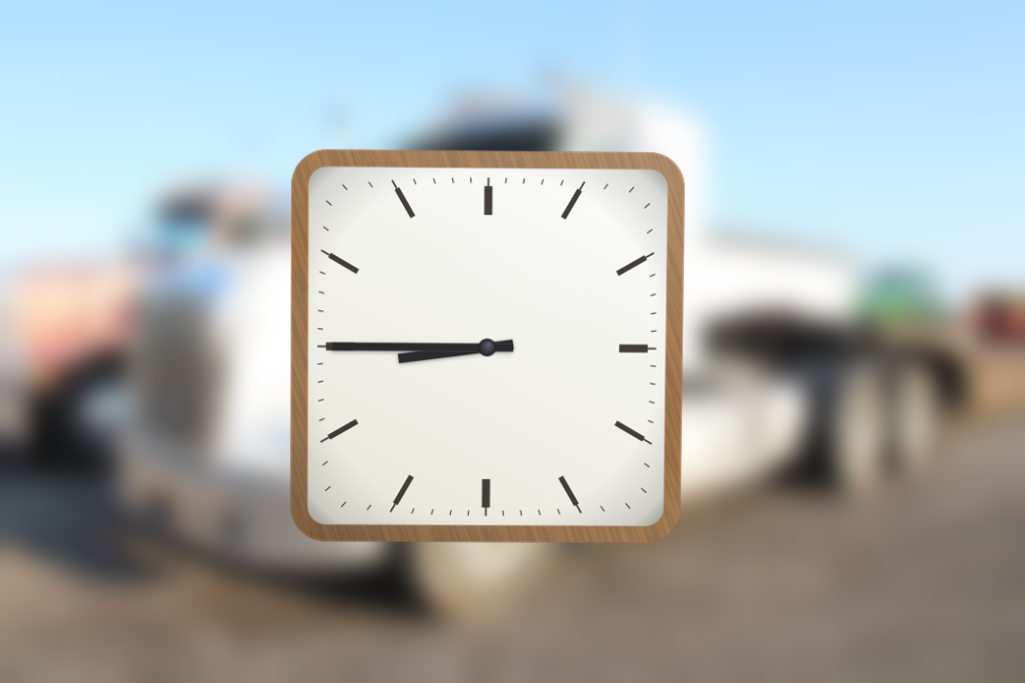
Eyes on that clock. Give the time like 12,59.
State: 8,45
